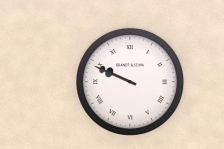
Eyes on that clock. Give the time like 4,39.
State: 9,49
